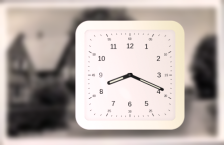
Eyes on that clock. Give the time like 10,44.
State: 8,19
